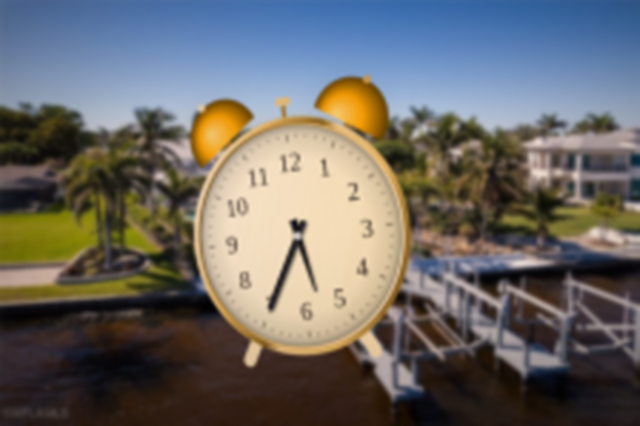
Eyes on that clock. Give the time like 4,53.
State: 5,35
